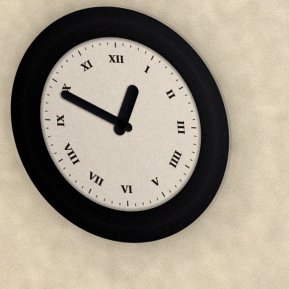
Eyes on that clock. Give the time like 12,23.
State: 12,49
